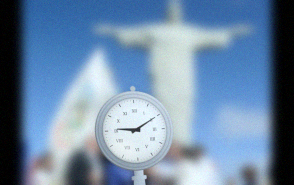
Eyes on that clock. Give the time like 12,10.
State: 9,10
